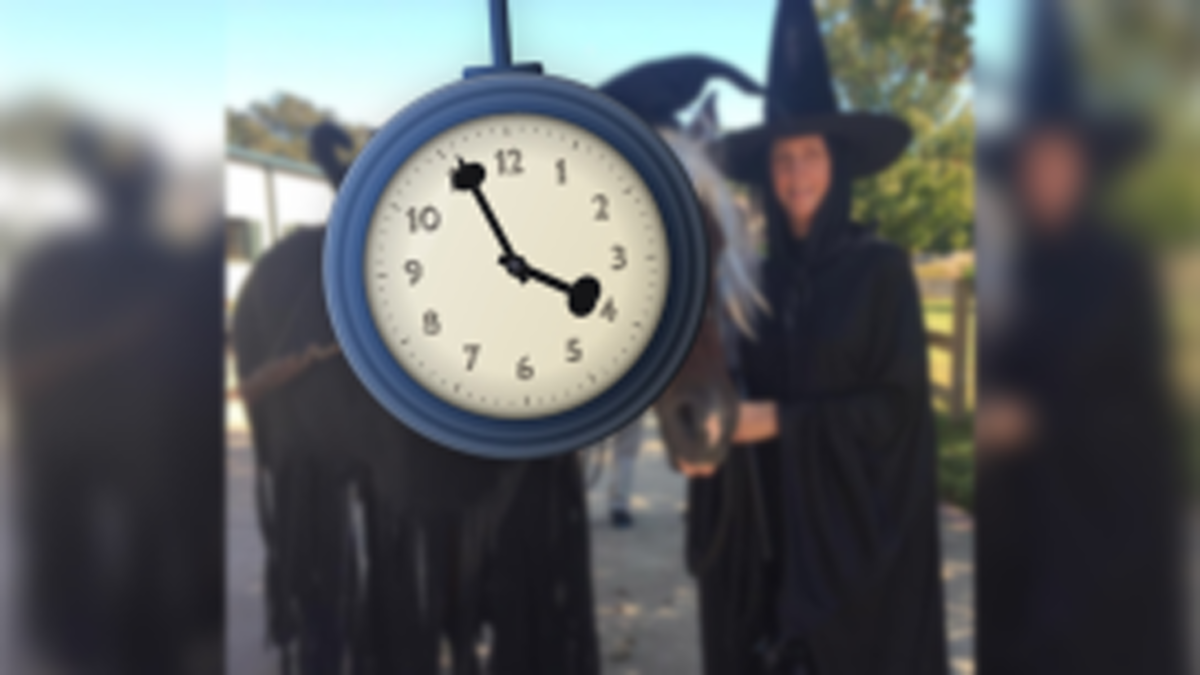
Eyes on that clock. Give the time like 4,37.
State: 3,56
